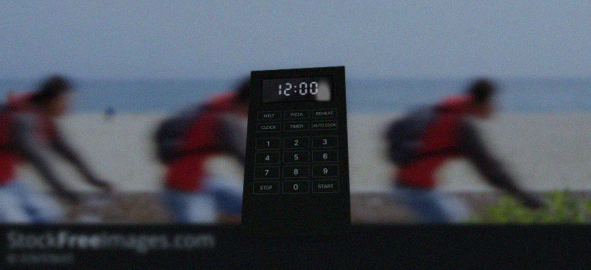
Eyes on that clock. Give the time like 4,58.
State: 12,00
